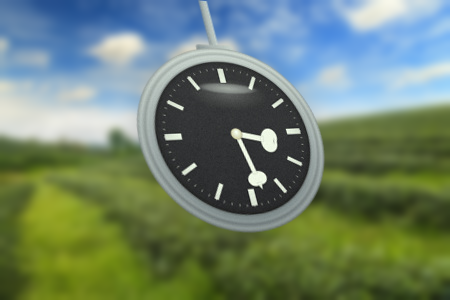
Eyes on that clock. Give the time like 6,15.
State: 3,28
